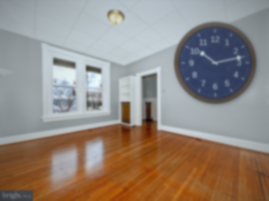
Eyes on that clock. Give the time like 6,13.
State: 10,13
